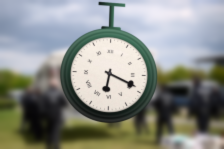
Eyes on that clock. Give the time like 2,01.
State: 6,19
